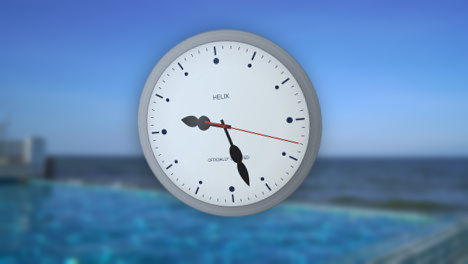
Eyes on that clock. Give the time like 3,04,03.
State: 9,27,18
